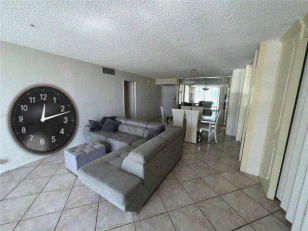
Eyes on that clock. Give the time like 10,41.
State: 12,12
